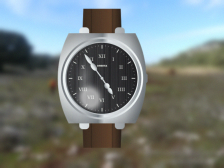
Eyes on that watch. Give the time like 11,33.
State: 4,54
